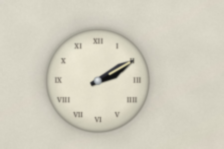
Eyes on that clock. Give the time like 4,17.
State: 2,10
